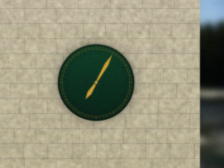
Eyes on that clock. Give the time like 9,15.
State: 7,05
